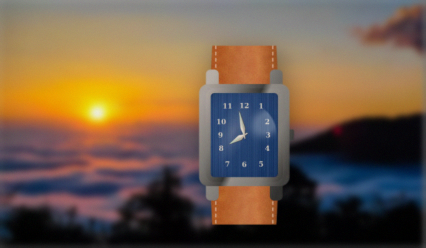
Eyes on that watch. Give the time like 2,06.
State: 7,58
